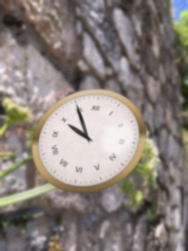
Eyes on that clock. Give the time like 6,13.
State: 9,55
